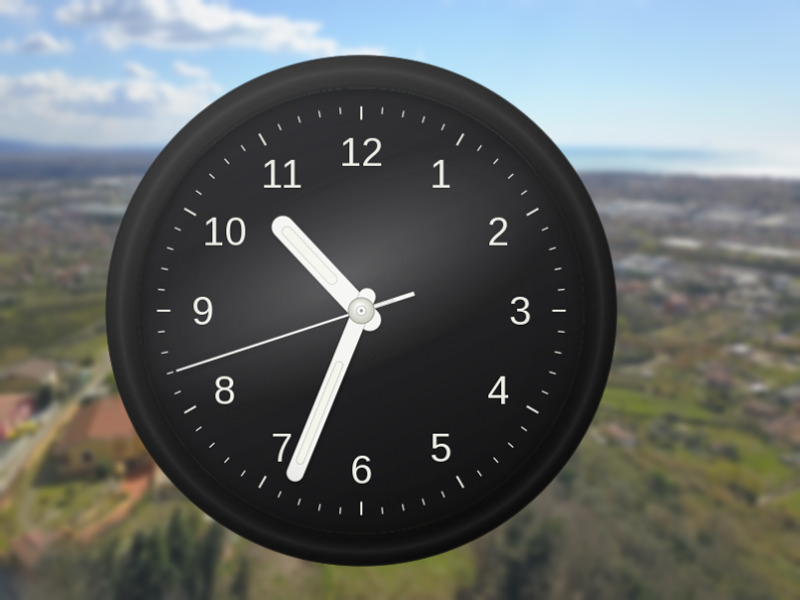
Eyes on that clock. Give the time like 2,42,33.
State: 10,33,42
